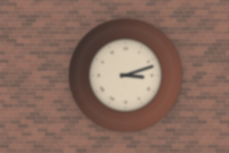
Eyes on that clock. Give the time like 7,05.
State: 3,12
